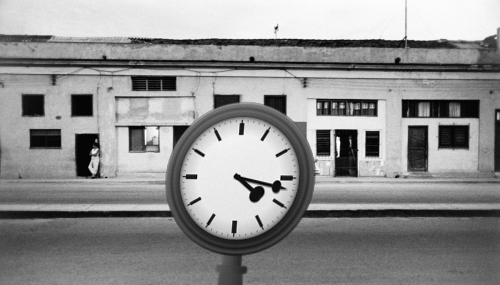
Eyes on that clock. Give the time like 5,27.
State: 4,17
